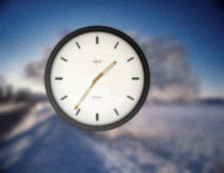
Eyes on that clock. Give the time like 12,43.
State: 1,36
